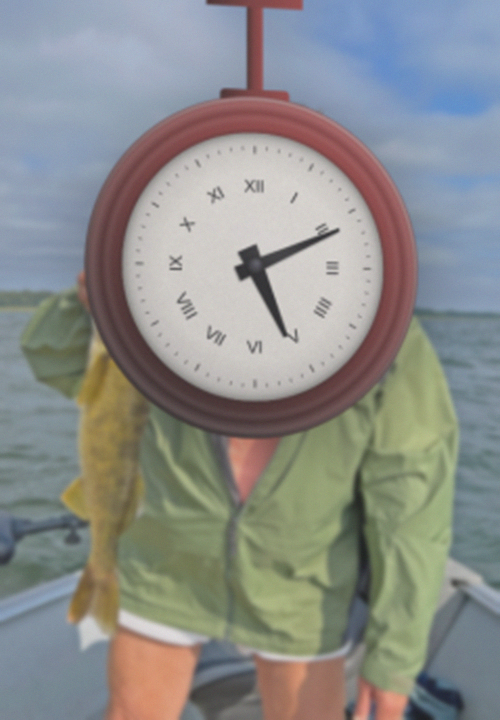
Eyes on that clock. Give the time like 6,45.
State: 5,11
